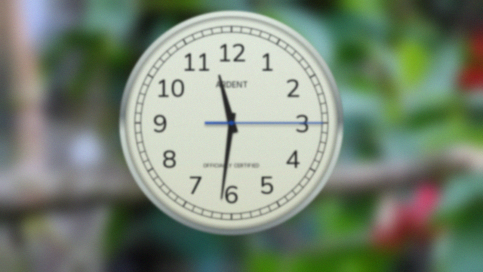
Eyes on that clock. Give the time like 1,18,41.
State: 11,31,15
